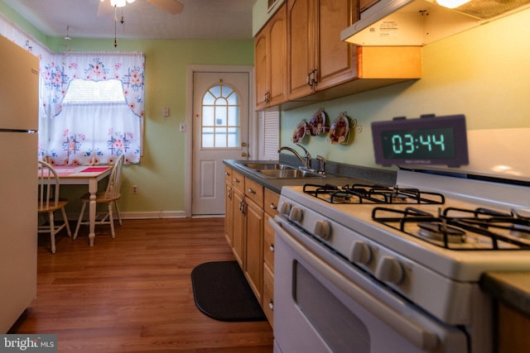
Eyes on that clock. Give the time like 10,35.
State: 3,44
